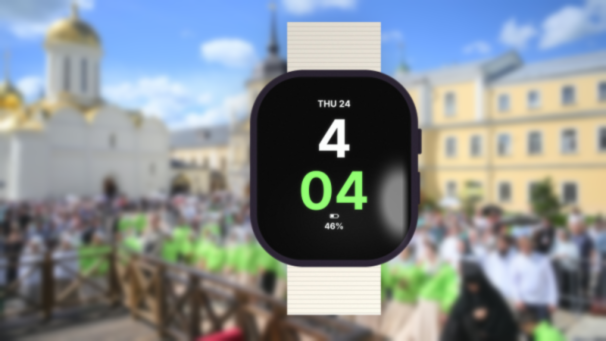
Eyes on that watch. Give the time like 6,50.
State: 4,04
